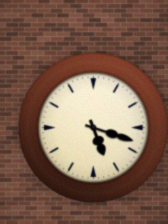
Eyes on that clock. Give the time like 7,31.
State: 5,18
